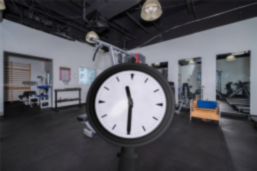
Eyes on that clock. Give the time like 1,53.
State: 11,30
